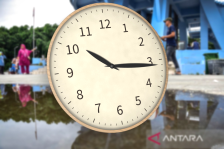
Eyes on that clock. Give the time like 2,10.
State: 10,16
